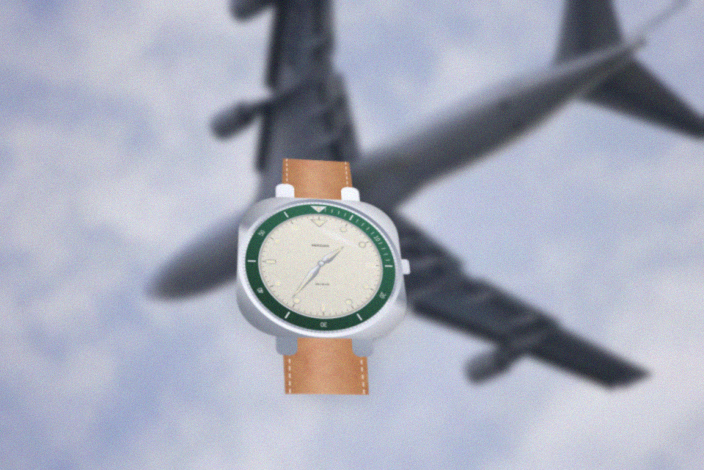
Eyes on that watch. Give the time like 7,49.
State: 1,36
